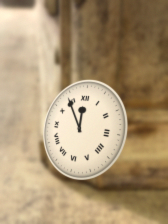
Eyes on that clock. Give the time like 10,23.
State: 11,54
